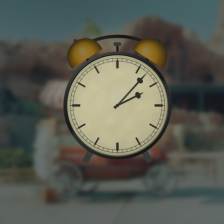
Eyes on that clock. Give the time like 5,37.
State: 2,07
